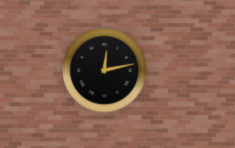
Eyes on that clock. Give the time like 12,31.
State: 12,13
